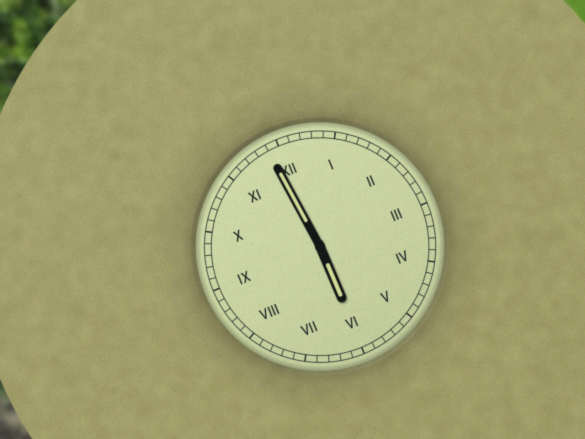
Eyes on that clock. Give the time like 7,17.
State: 5,59
